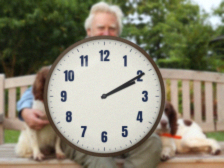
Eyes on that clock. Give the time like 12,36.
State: 2,10
